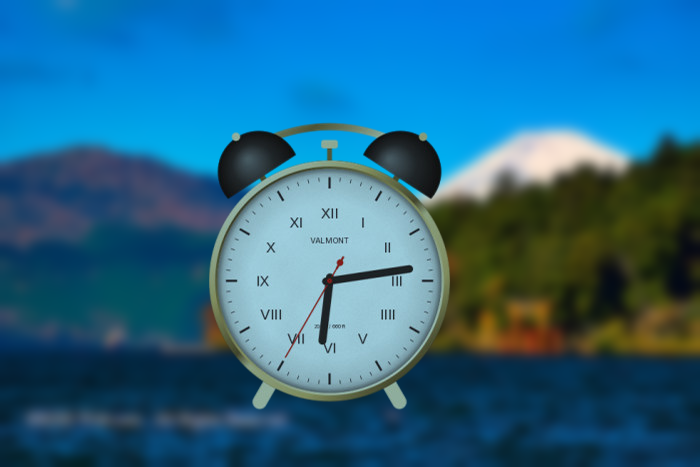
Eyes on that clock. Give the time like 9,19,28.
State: 6,13,35
